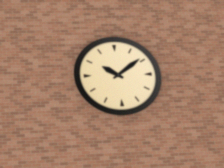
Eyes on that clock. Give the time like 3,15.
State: 10,09
